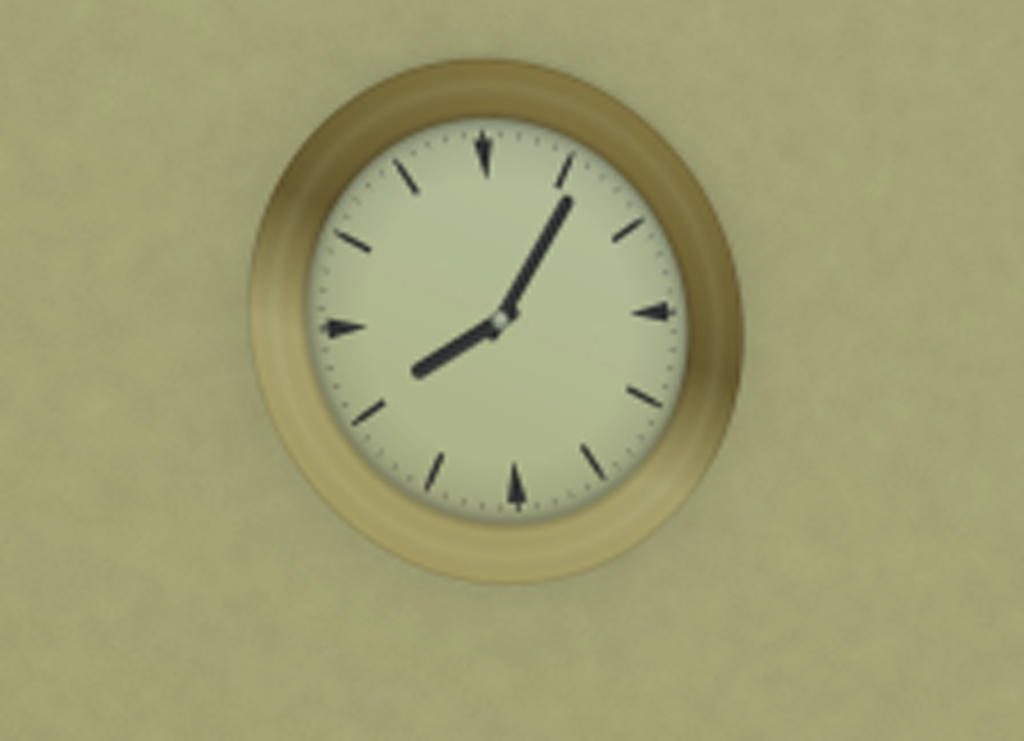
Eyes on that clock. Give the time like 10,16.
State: 8,06
